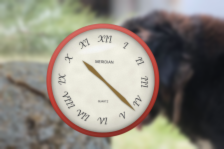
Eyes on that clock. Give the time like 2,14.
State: 10,22
